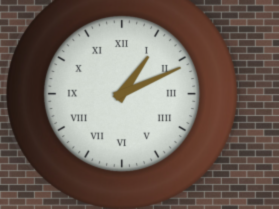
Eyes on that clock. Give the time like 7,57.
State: 1,11
